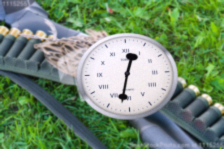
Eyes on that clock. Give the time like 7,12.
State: 12,32
